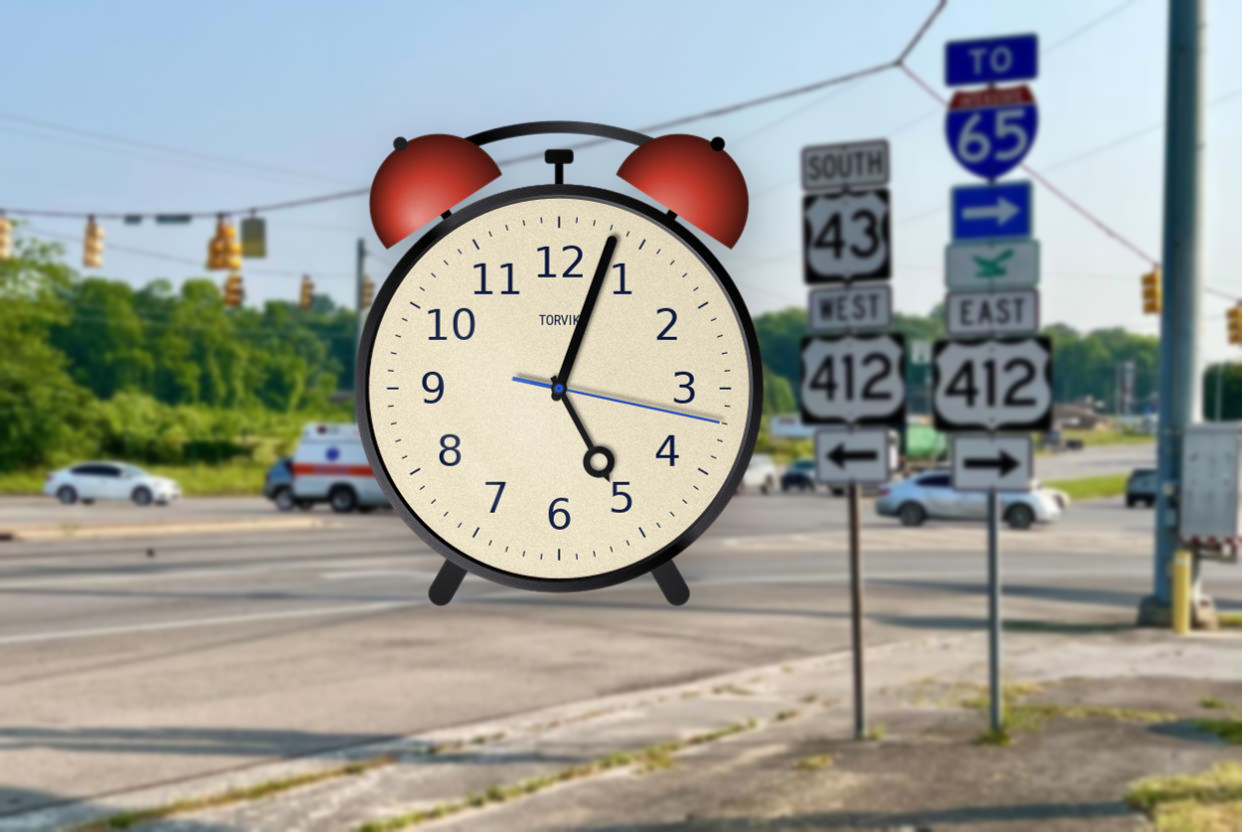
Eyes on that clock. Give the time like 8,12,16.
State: 5,03,17
